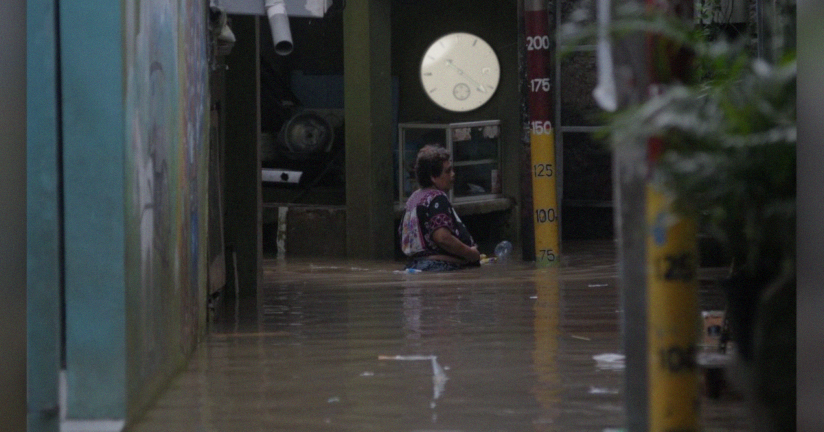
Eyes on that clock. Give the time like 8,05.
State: 10,22
